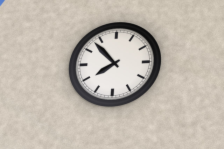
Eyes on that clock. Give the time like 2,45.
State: 7,53
